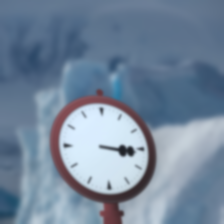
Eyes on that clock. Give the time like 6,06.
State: 3,16
